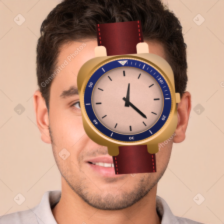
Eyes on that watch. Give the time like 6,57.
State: 12,23
